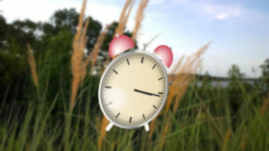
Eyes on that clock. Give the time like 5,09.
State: 3,16
